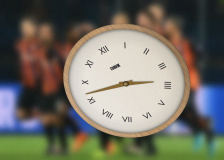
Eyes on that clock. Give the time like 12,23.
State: 3,47
